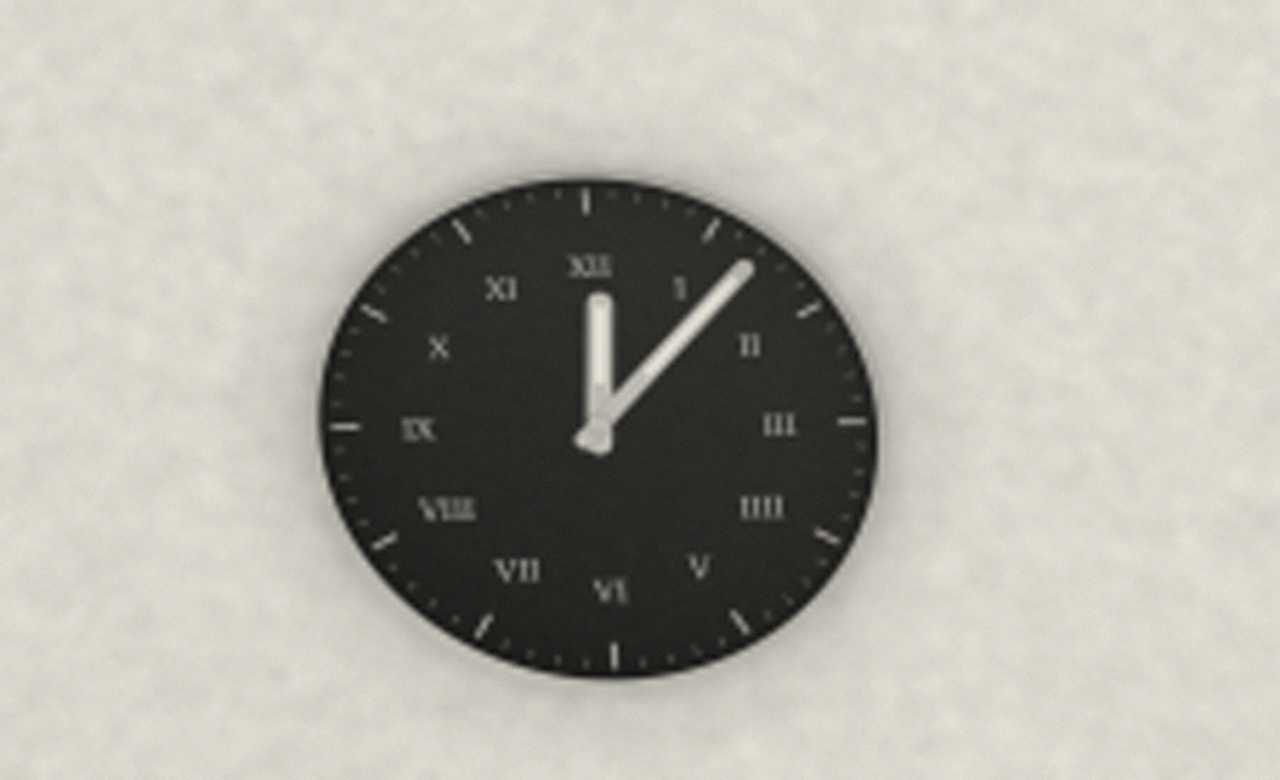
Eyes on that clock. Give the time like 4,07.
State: 12,07
